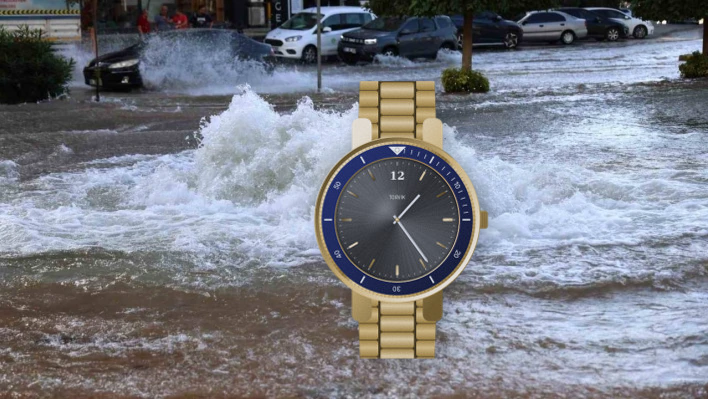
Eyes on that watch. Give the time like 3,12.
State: 1,24
